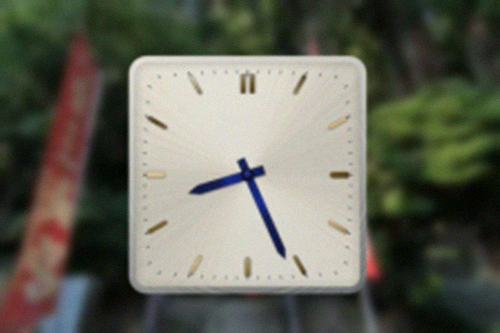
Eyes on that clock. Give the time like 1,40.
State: 8,26
